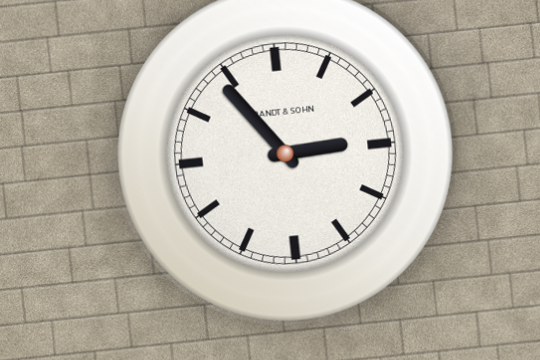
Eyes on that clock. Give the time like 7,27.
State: 2,54
